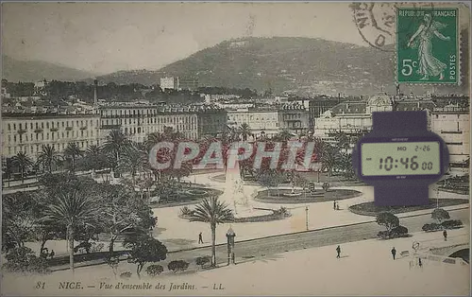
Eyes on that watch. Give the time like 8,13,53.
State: 10,46,00
